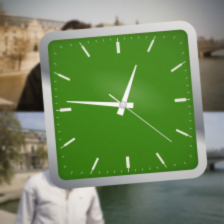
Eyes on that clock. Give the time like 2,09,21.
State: 12,46,22
